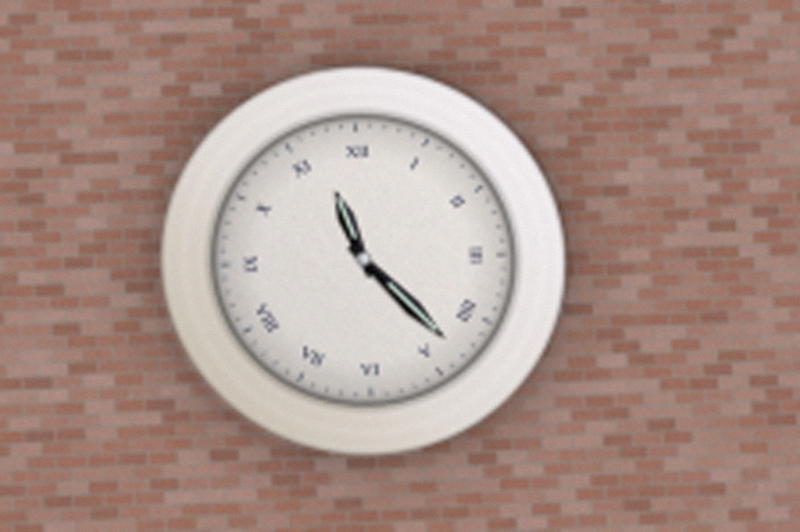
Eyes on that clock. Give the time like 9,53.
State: 11,23
